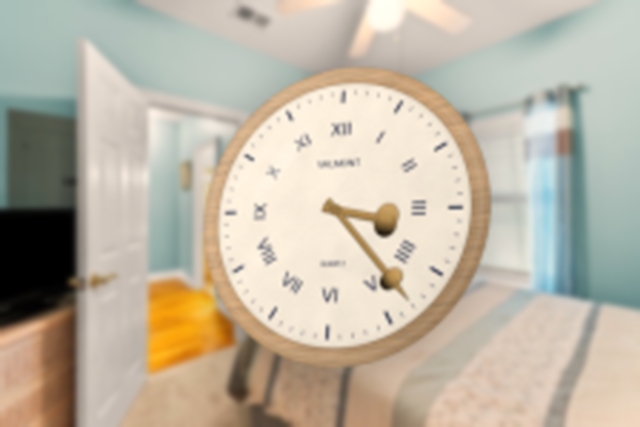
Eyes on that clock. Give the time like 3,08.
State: 3,23
